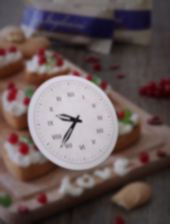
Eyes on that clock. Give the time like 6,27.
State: 9,37
